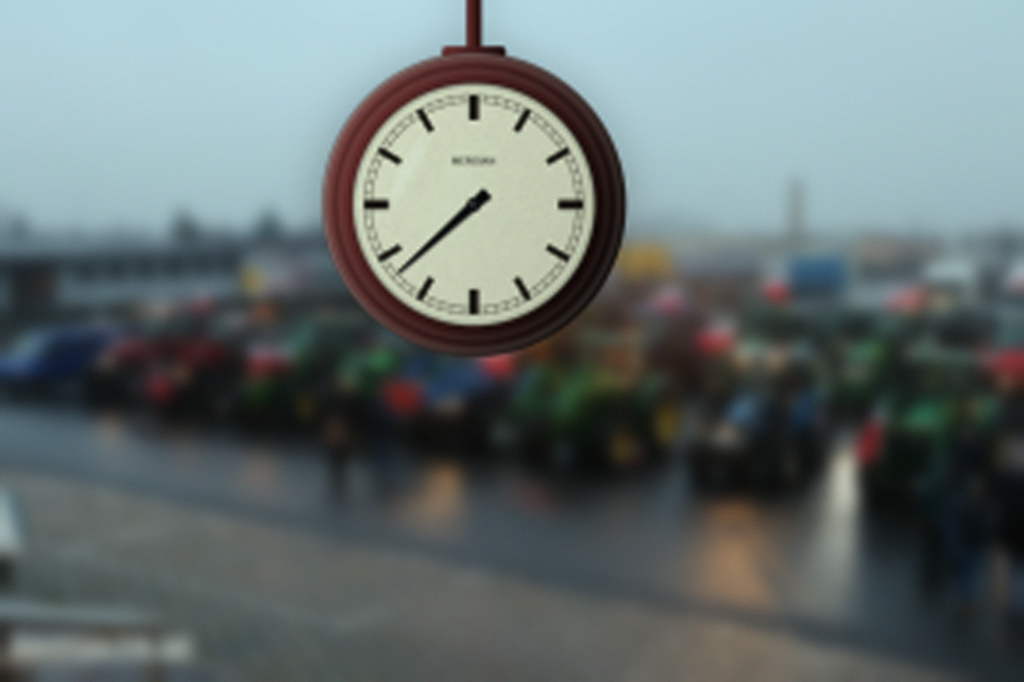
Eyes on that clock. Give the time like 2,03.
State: 7,38
